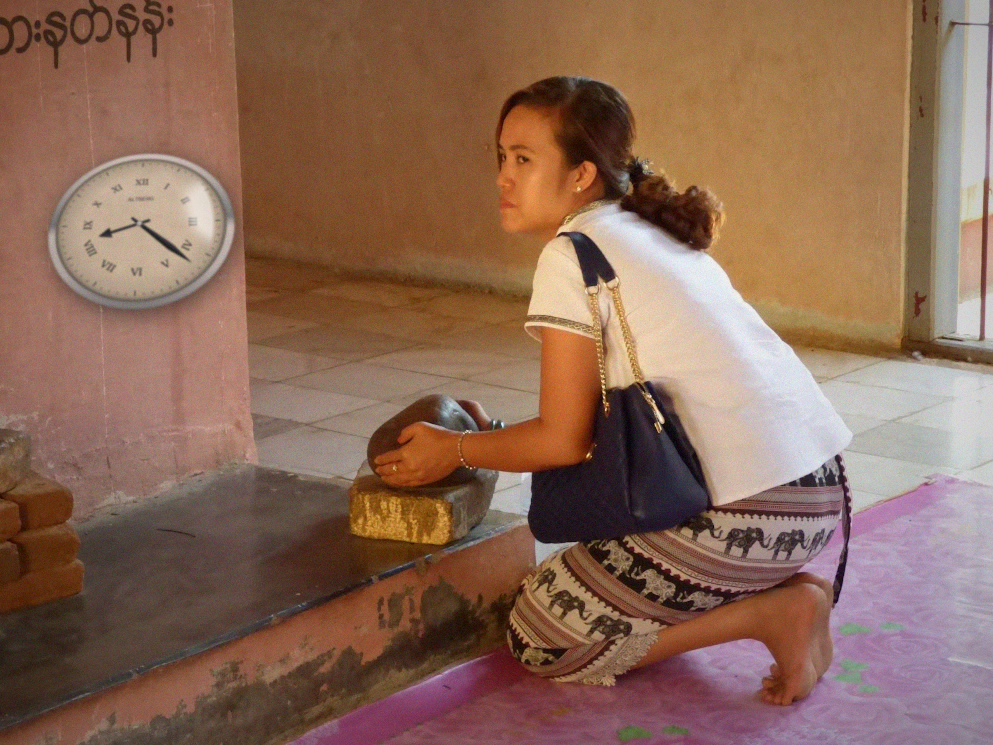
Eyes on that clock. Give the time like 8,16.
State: 8,22
